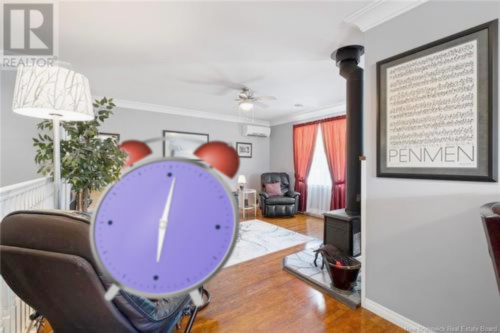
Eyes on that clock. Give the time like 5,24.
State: 6,01
